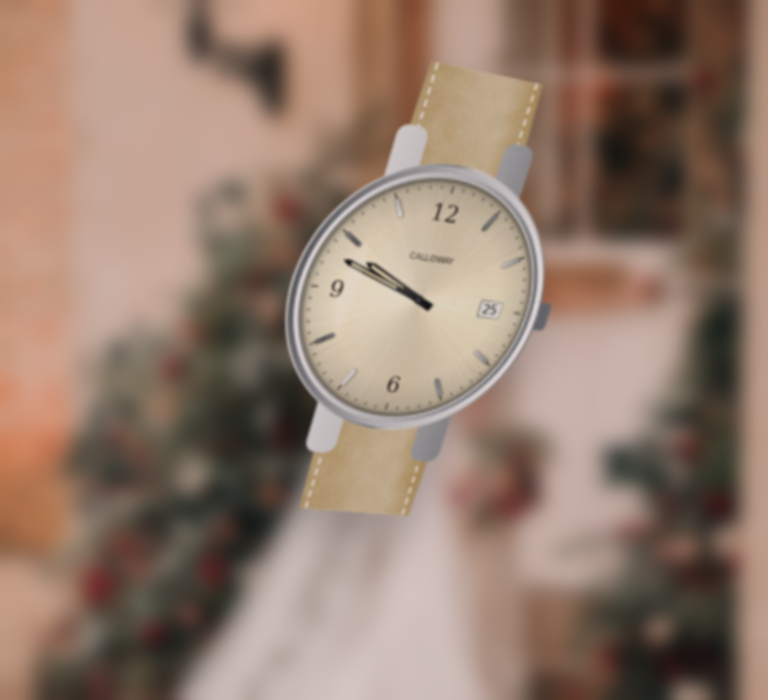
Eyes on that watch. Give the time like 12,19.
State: 9,48
